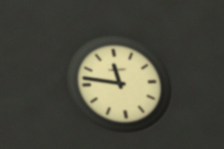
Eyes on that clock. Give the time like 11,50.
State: 11,47
